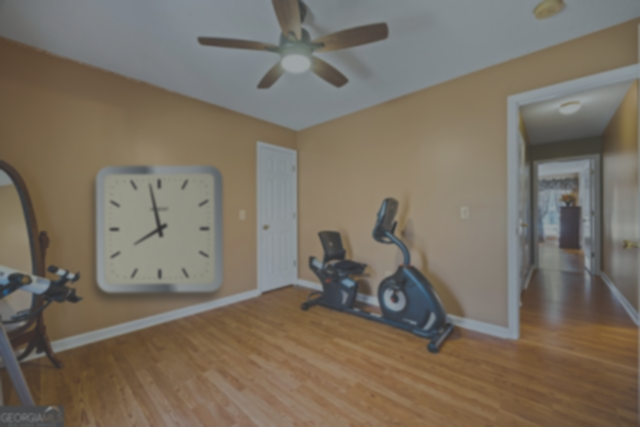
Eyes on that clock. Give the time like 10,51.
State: 7,58
